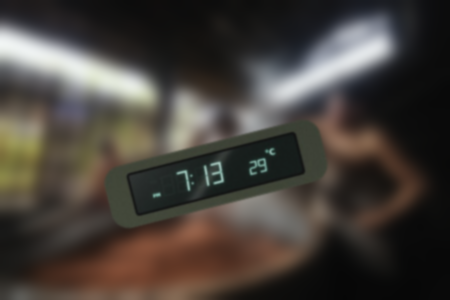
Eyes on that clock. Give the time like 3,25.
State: 7,13
